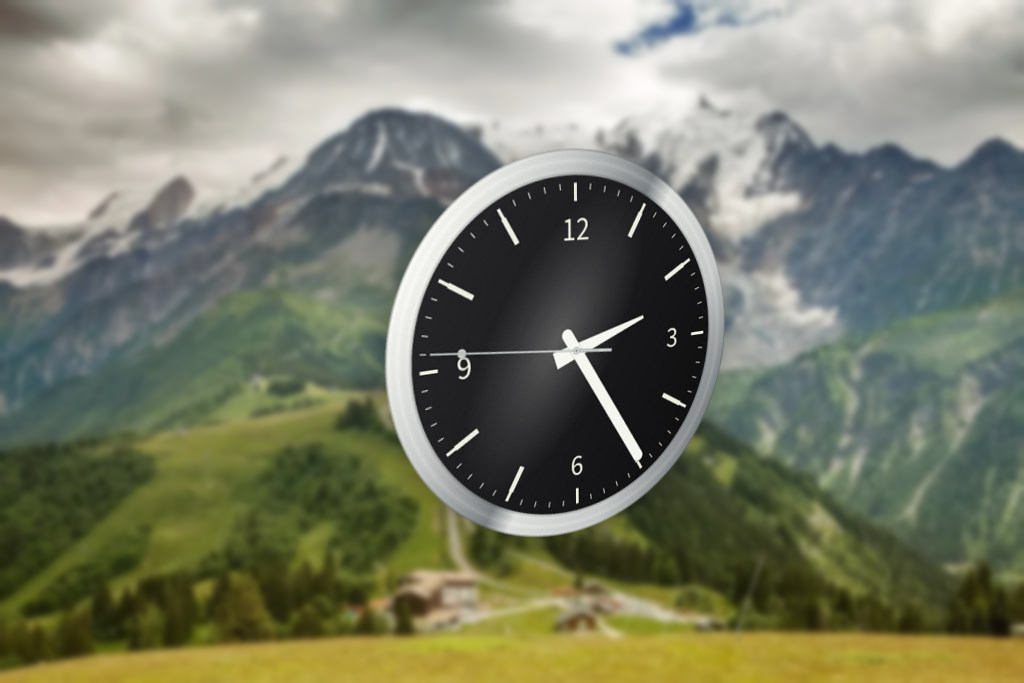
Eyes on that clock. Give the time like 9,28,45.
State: 2,24,46
